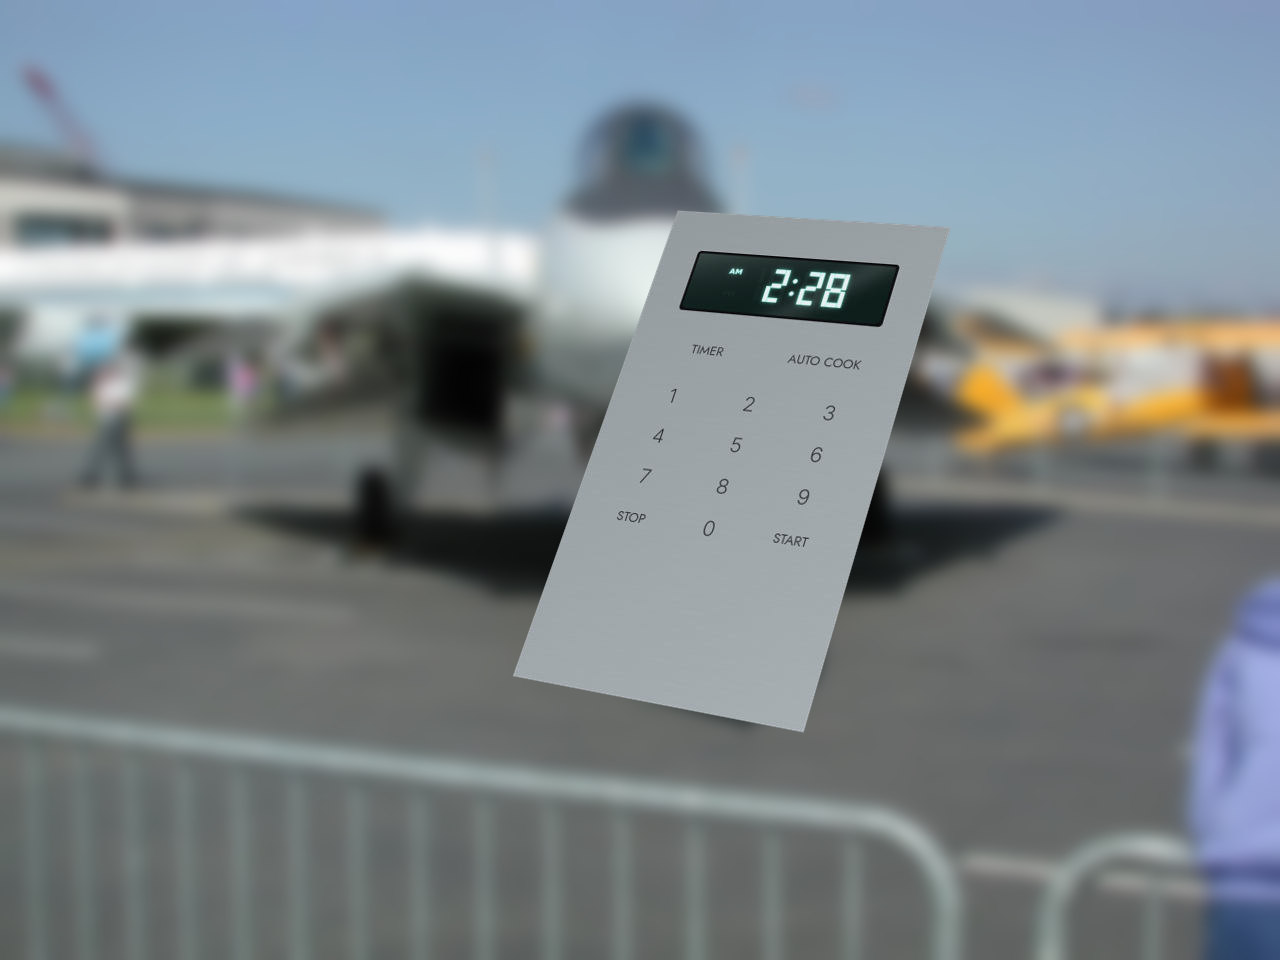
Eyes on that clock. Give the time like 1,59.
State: 2,28
